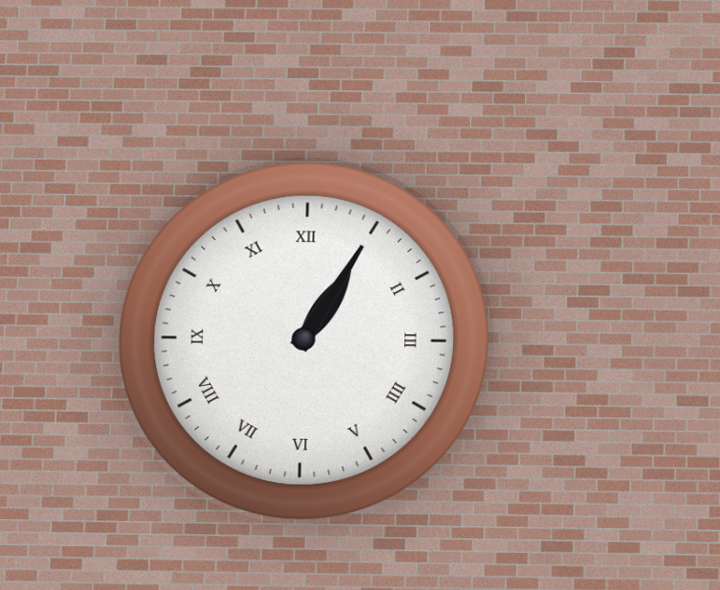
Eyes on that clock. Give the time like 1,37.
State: 1,05
